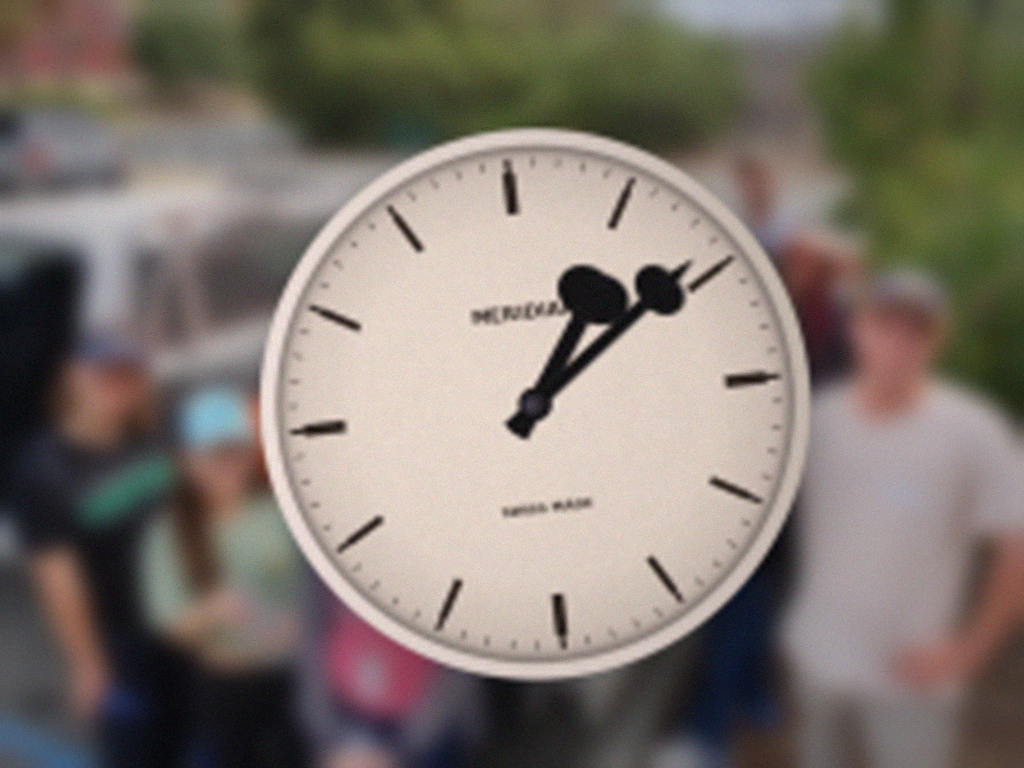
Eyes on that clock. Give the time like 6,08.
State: 1,09
